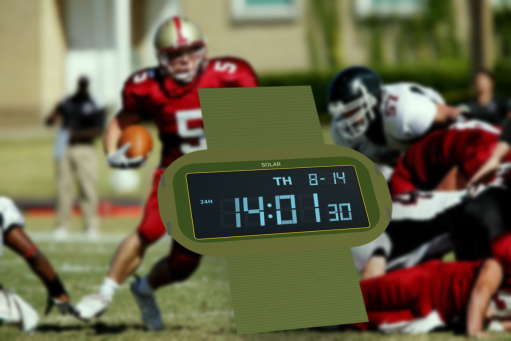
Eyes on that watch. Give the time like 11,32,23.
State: 14,01,30
